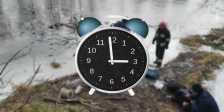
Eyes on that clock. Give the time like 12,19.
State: 2,59
